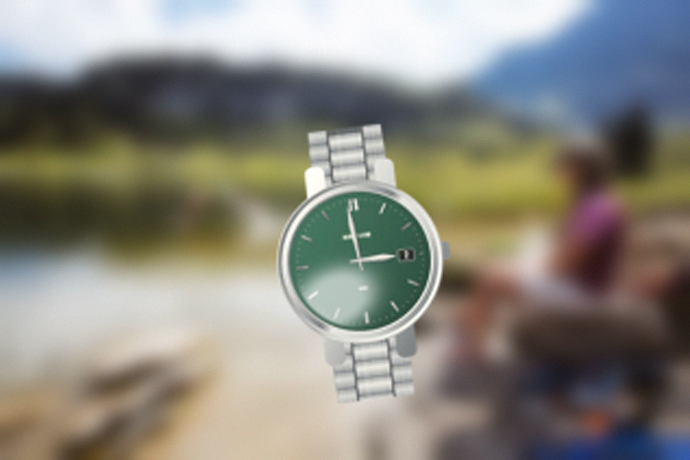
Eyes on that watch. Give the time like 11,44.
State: 2,59
